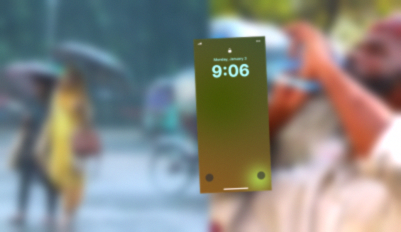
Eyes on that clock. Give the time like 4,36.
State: 9,06
